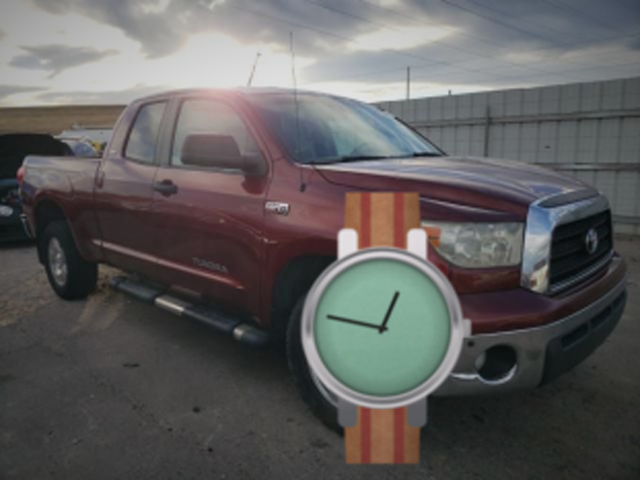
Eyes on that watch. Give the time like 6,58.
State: 12,47
